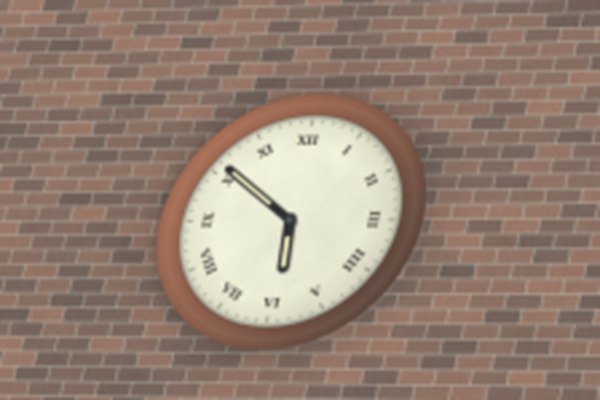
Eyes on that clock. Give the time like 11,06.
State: 5,51
